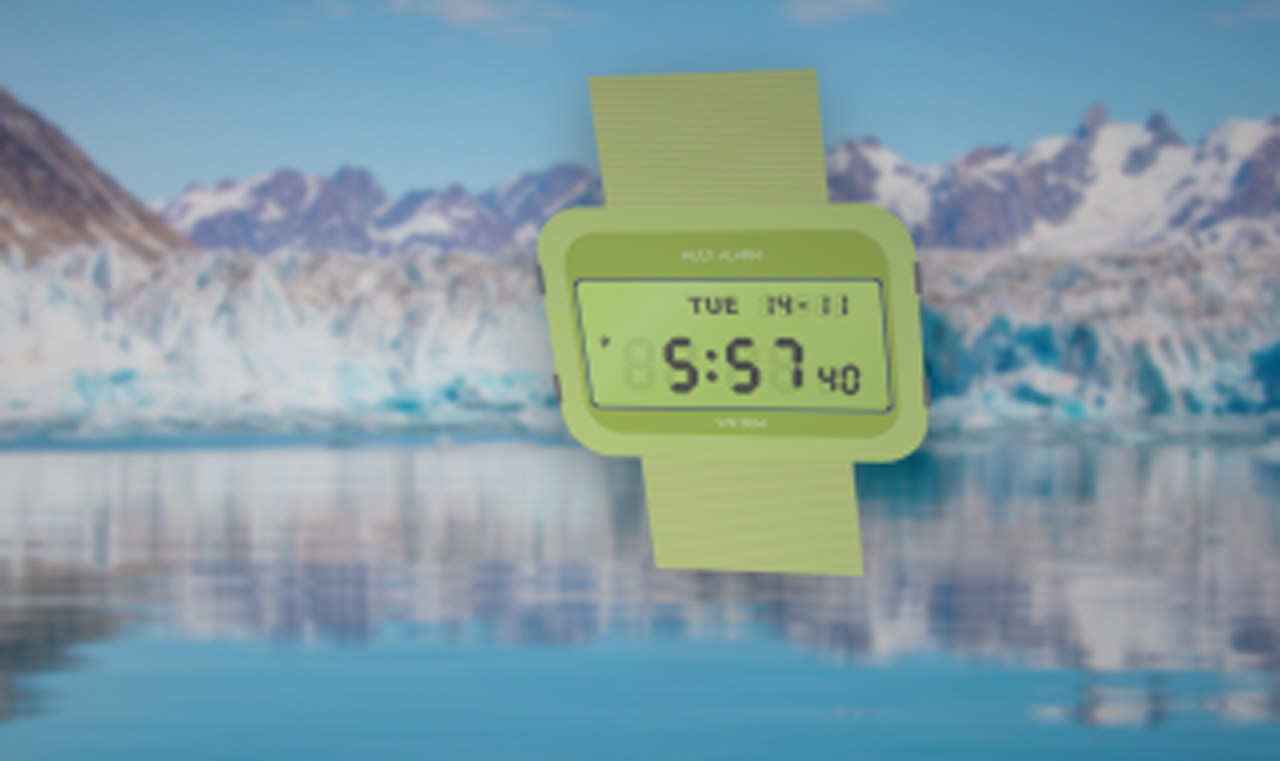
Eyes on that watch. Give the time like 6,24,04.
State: 5,57,40
